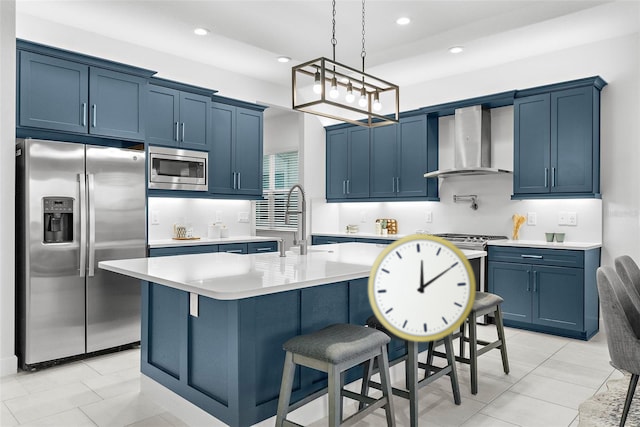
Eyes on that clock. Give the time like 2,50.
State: 12,10
